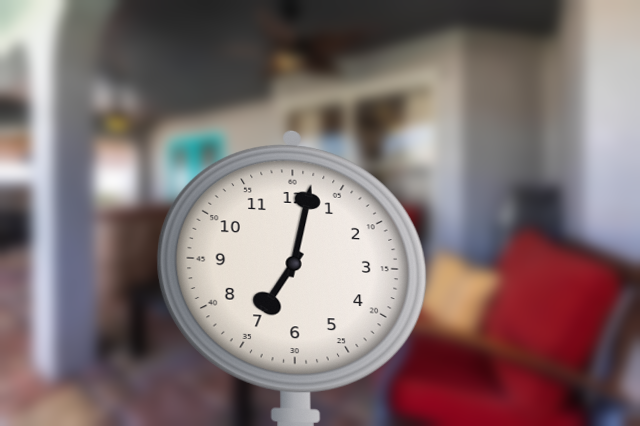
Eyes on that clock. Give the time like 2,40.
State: 7,02
